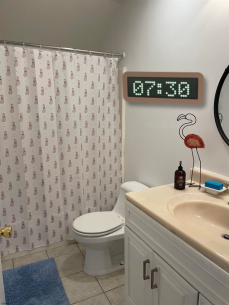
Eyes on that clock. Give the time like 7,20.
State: 7,30
